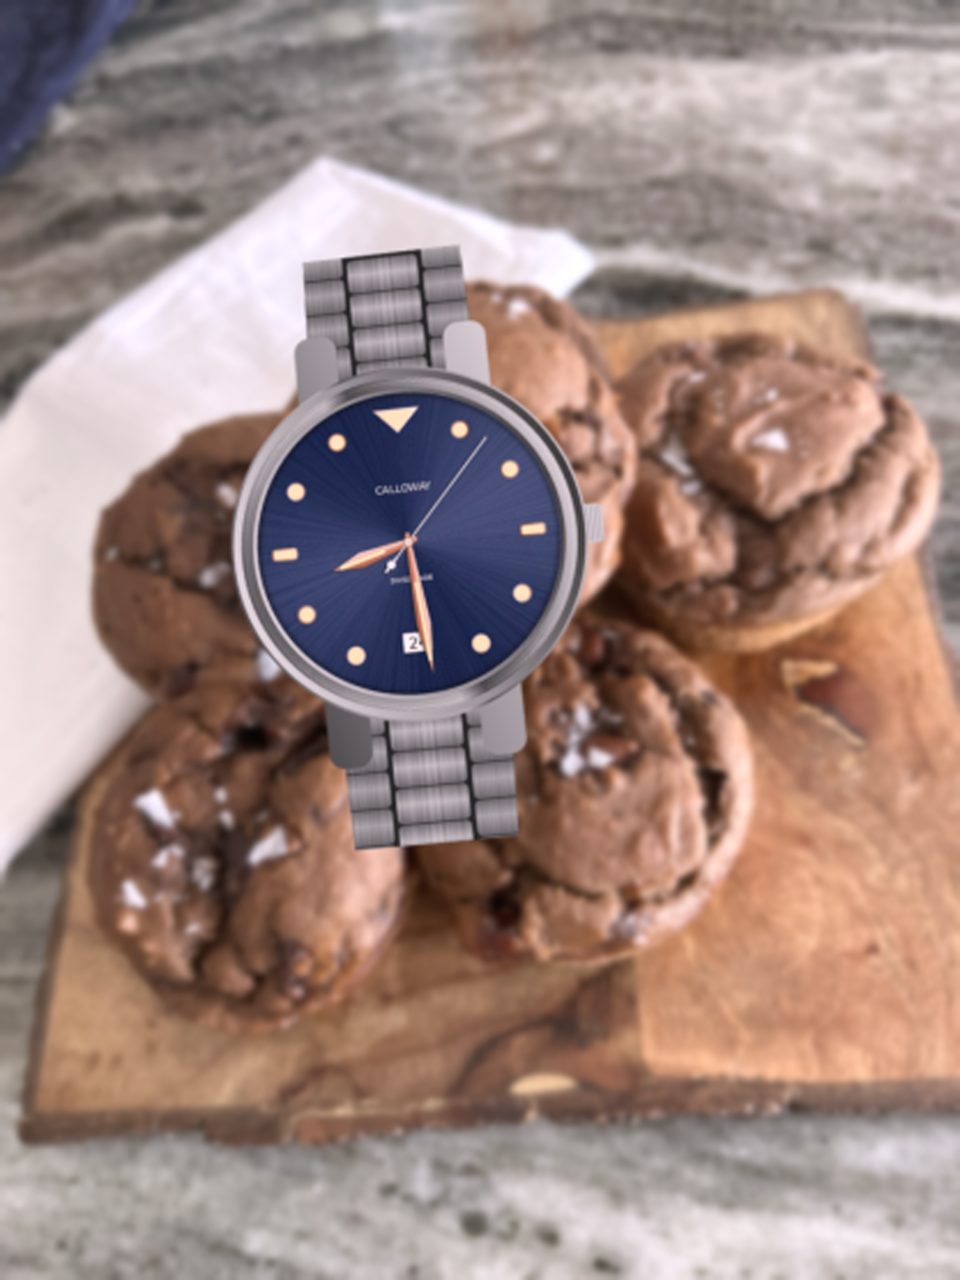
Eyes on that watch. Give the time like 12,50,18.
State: 8,29,07
